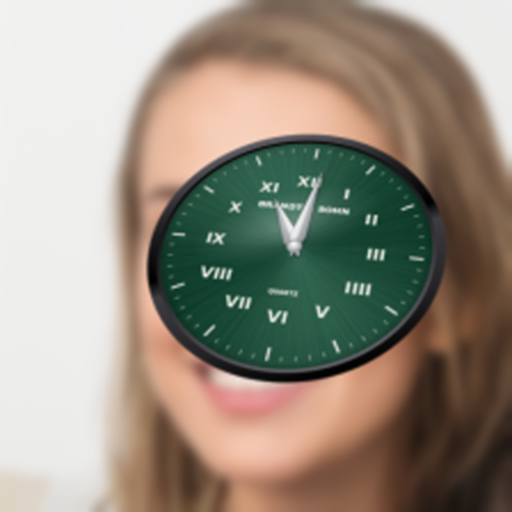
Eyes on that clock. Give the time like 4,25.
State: 11,01
